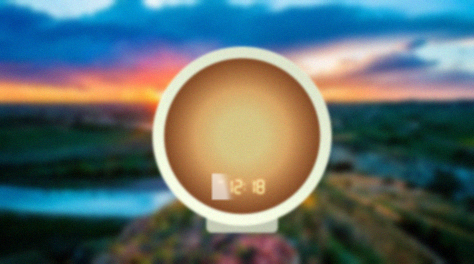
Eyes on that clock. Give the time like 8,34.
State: 12,18
